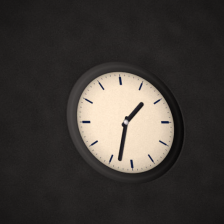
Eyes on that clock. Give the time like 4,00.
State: 1,33
